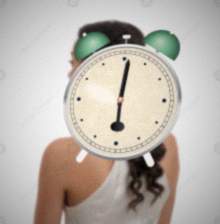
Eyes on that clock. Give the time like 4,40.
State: 6,01
